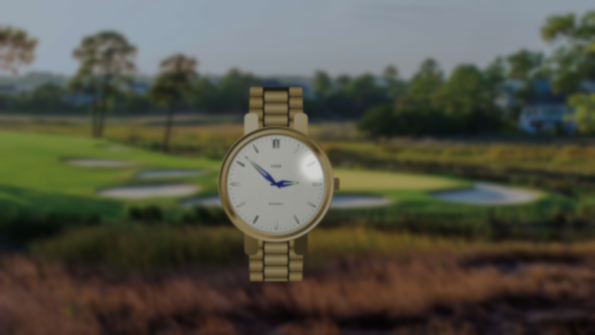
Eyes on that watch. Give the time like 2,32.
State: 2,52
